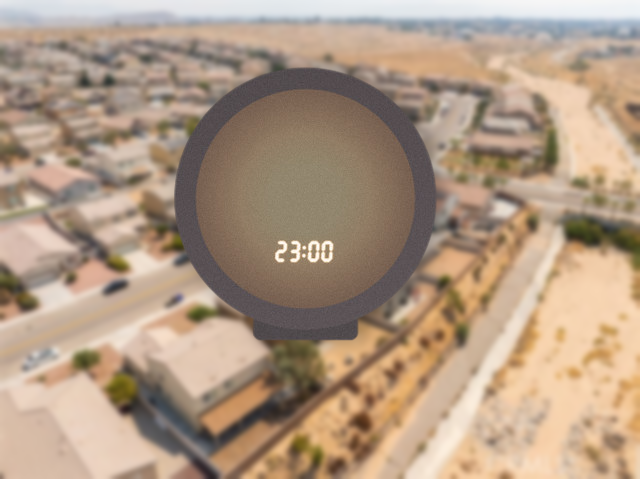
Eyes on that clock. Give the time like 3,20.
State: 23,00
